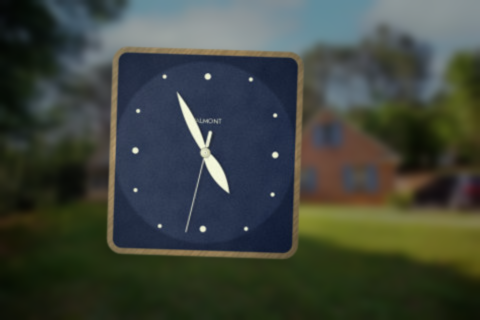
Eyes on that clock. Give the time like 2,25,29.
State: 4,55,32
